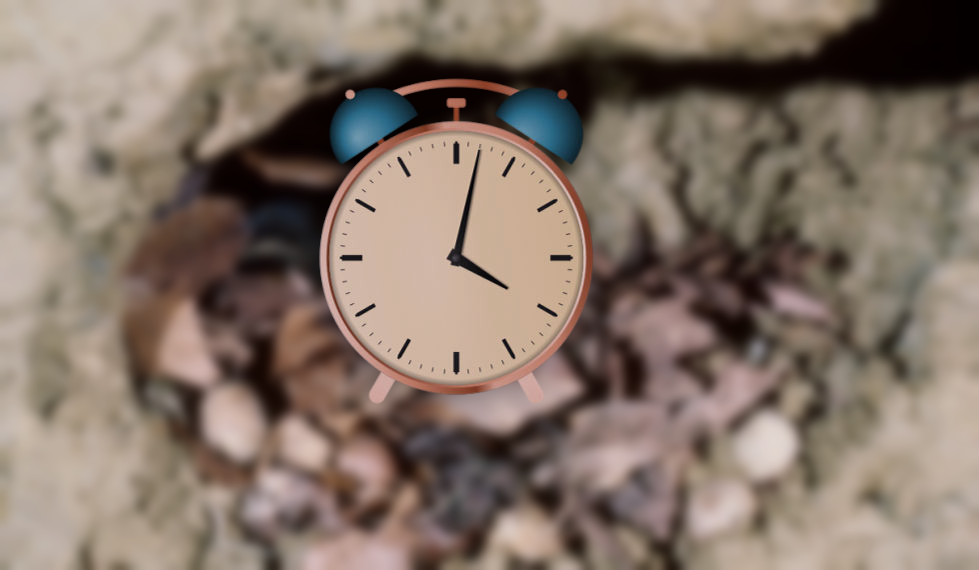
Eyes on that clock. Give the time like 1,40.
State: 4,02
